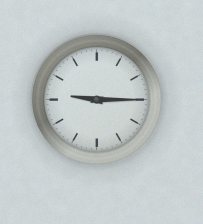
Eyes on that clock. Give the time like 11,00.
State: 9,15
